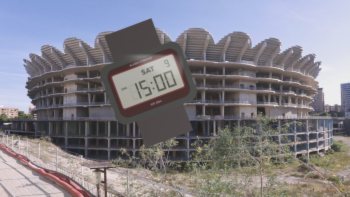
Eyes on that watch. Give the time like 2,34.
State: 15,00
